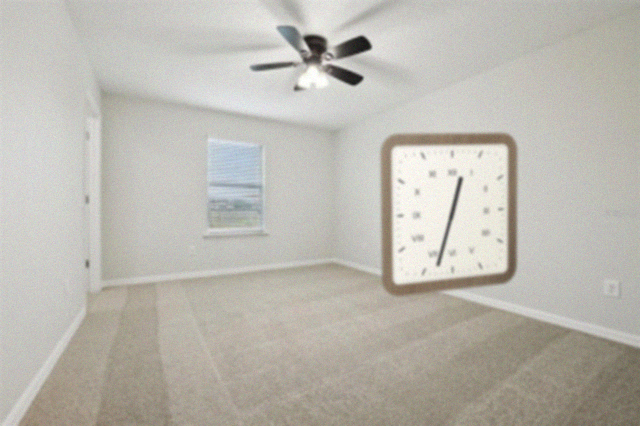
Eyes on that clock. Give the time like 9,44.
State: 12,33
